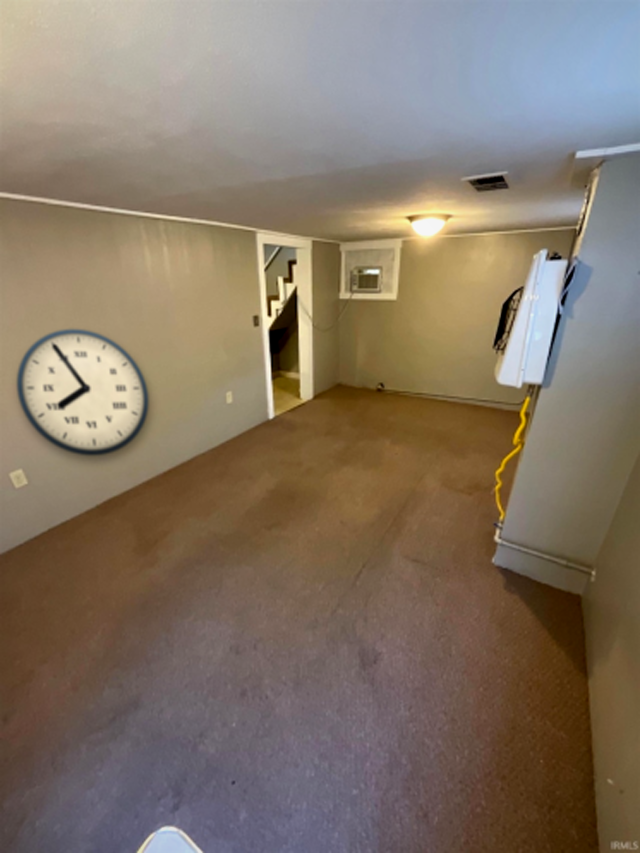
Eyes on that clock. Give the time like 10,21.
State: 7,55
